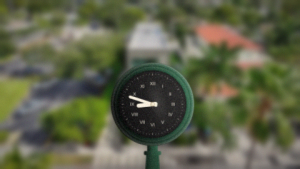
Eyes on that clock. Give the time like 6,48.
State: 8,48
